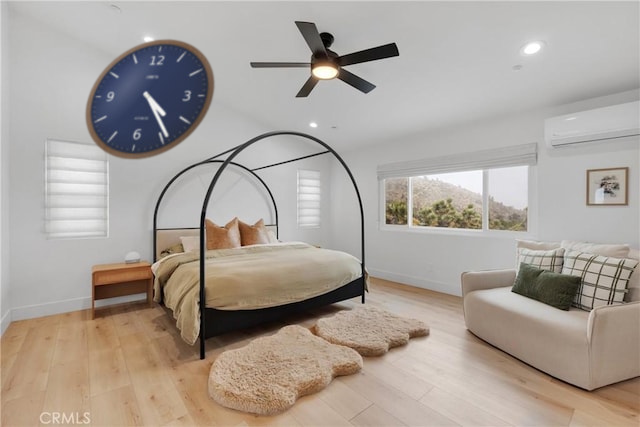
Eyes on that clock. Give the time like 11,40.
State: 4,24
